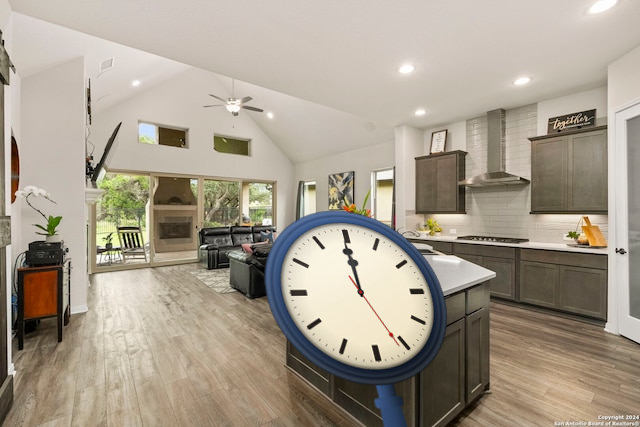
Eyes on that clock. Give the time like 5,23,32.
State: 11,59,26
